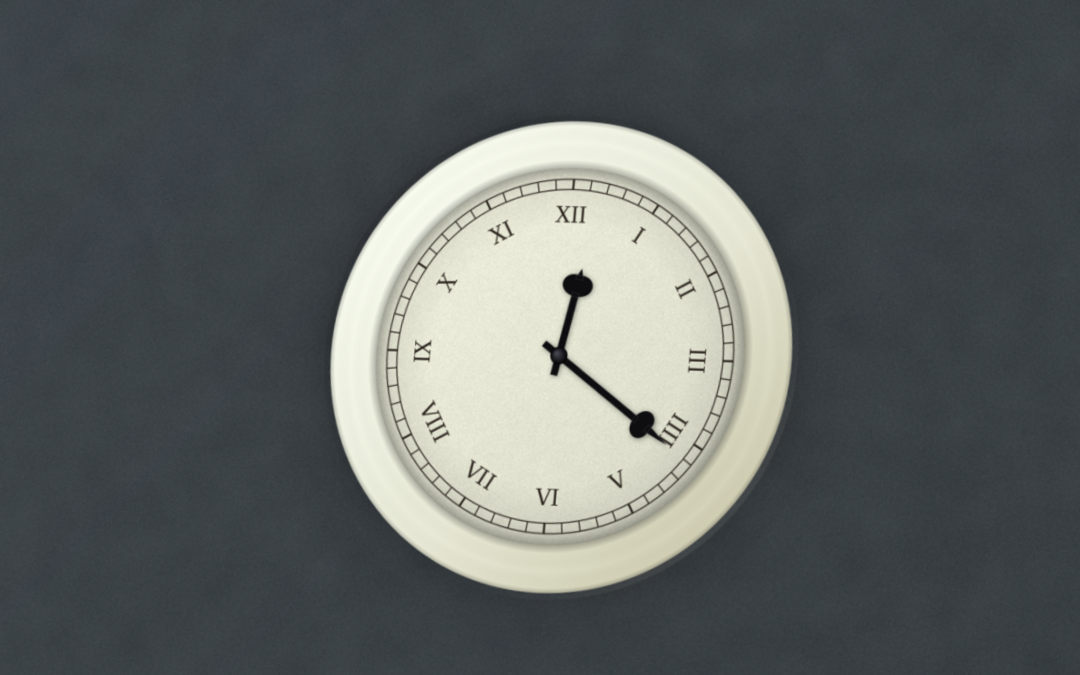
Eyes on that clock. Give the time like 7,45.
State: 12,21
